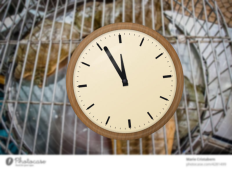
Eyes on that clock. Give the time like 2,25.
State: 11,56
